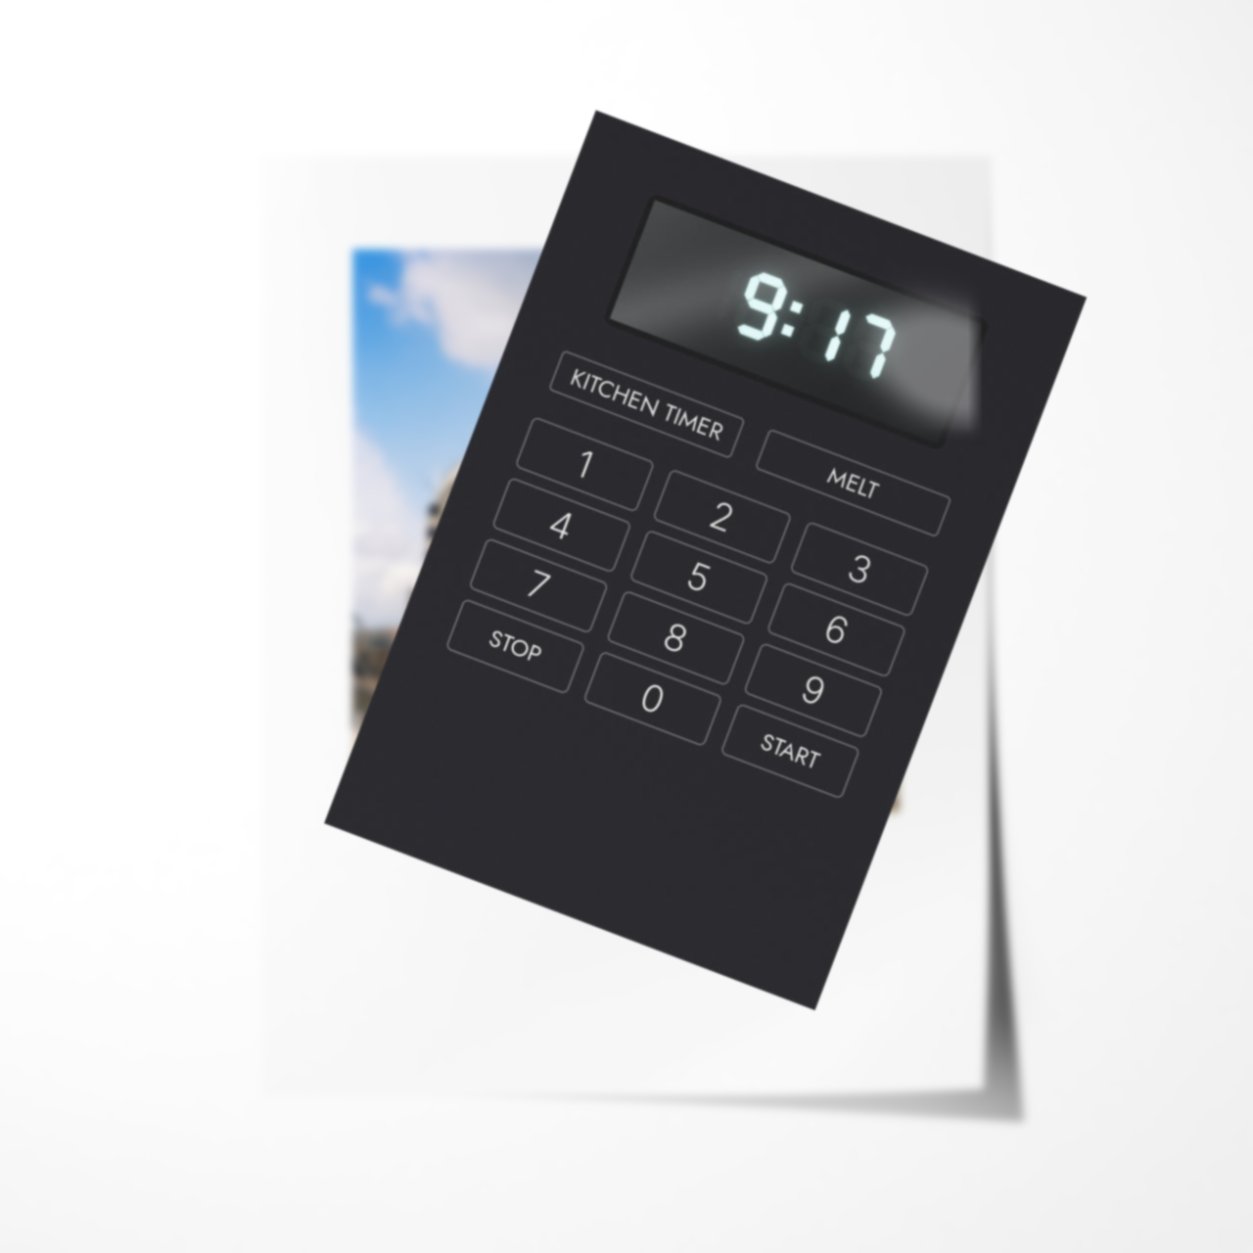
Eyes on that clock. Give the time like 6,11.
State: 9,17
